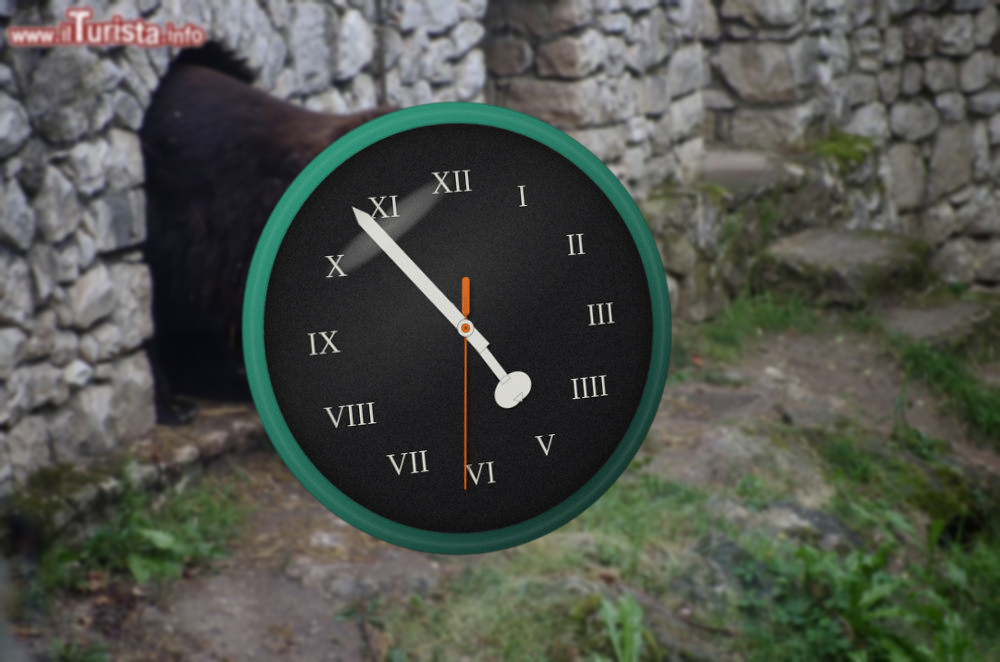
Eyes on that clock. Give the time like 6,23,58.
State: 4,53,31
